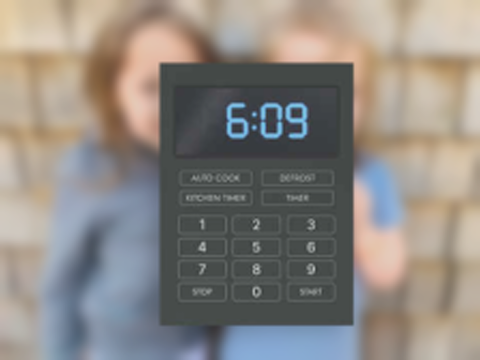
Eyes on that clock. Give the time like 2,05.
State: 6,09
